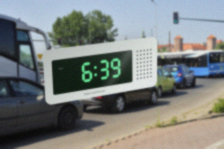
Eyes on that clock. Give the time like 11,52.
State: 6,39
